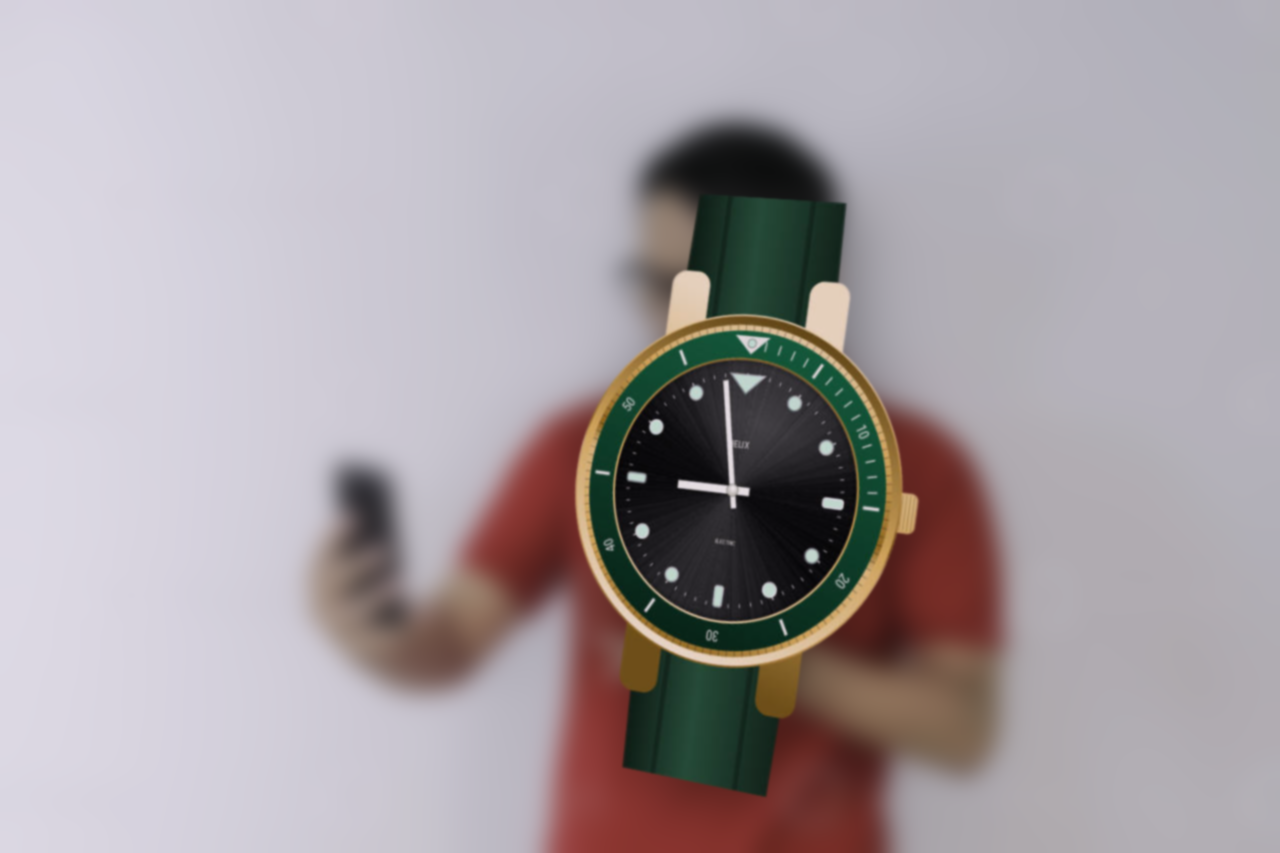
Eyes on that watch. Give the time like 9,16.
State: 8,58
